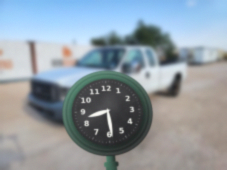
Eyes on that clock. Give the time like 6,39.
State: 8,29
